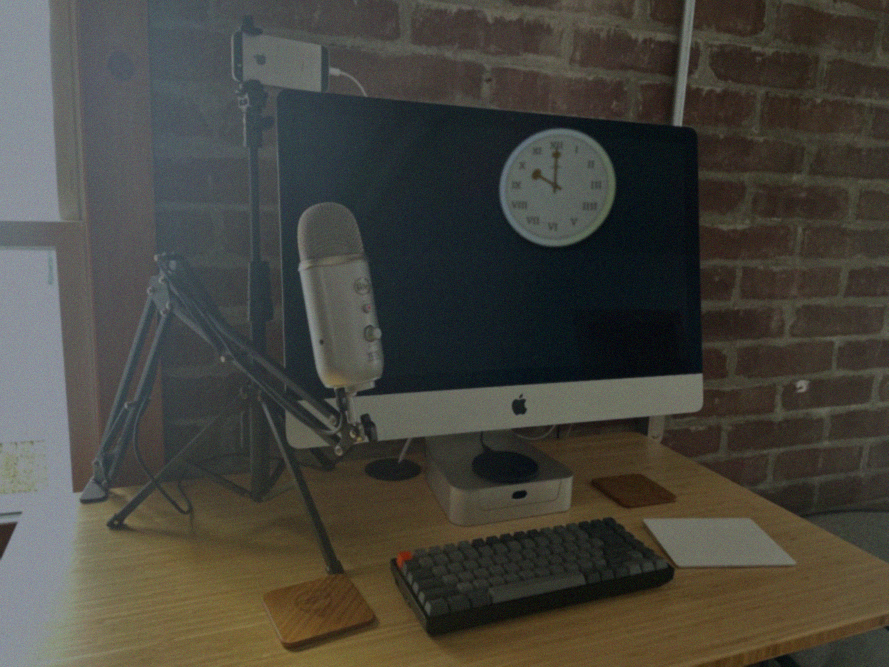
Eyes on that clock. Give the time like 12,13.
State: 10,00
